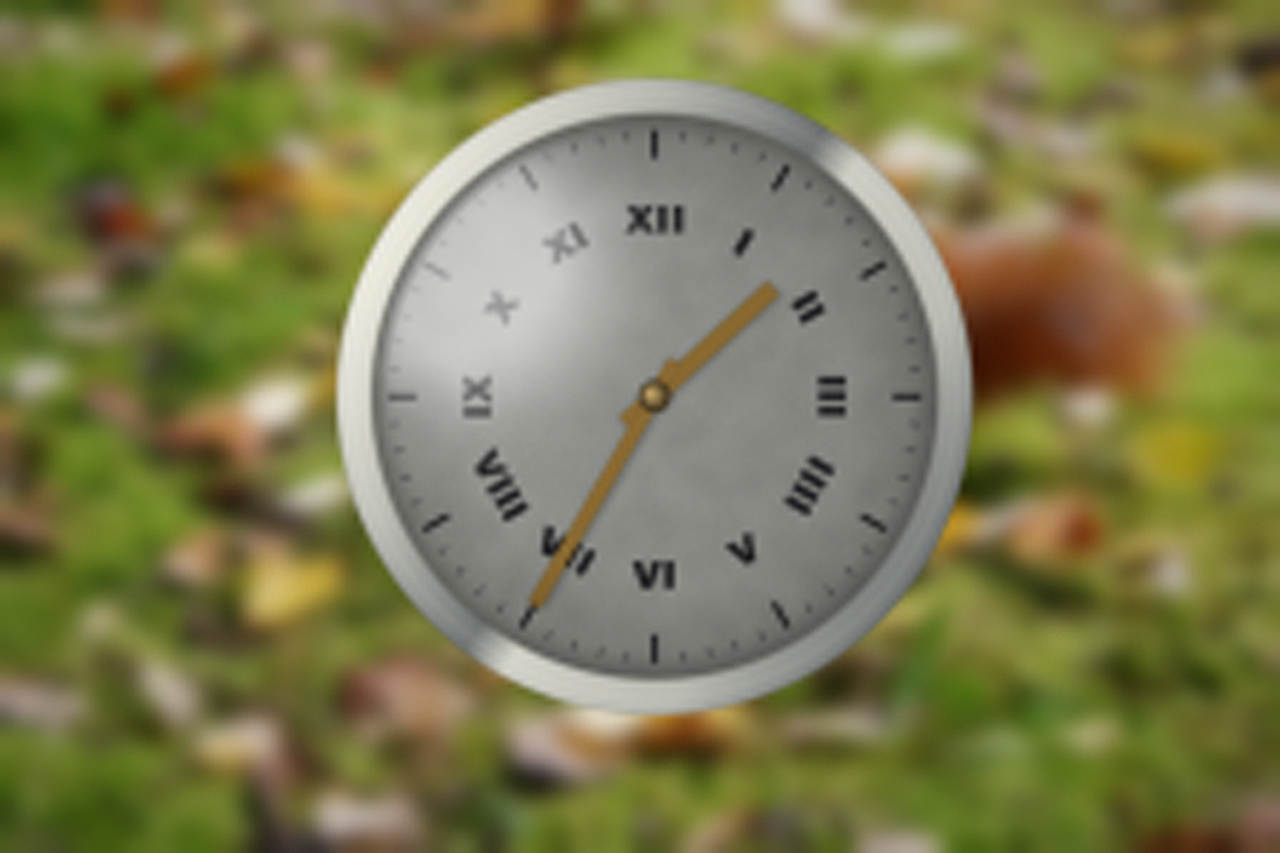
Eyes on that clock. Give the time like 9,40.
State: 1,35
